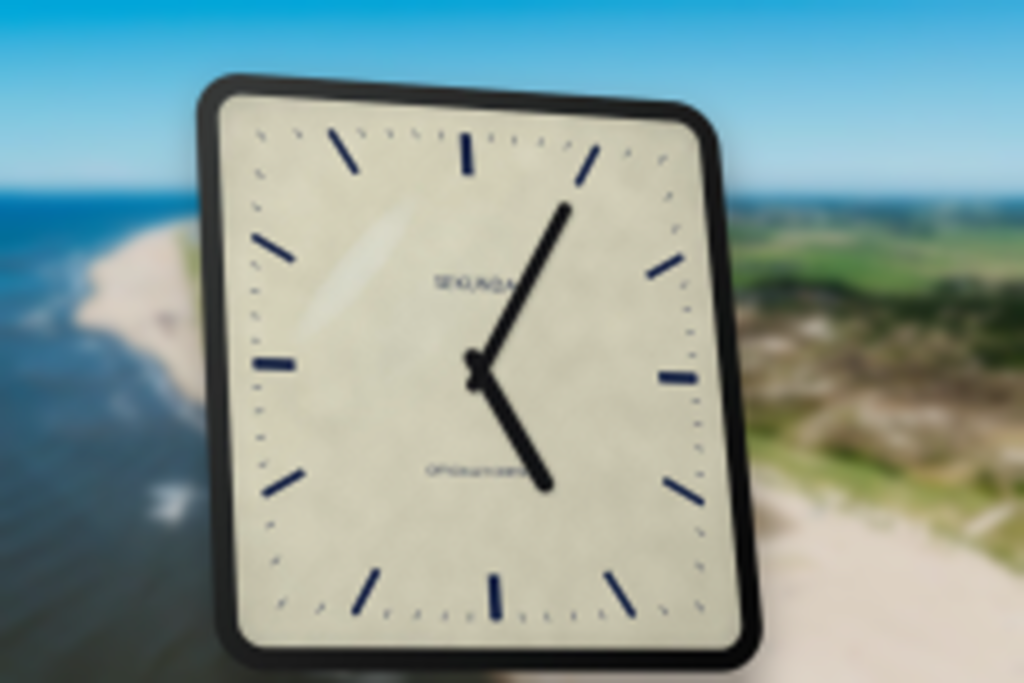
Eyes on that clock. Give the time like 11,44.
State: 5,05
